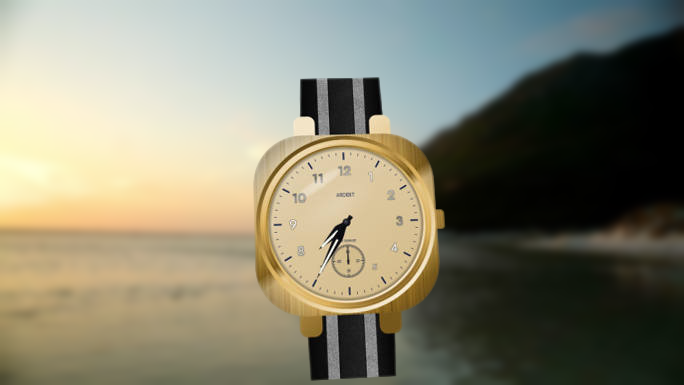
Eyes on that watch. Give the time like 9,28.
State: 7,35
